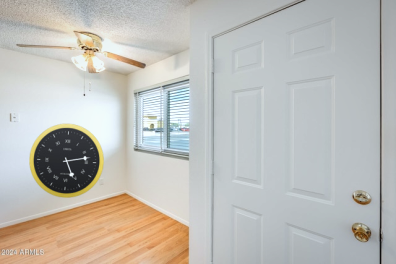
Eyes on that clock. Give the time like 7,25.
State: 5,13
